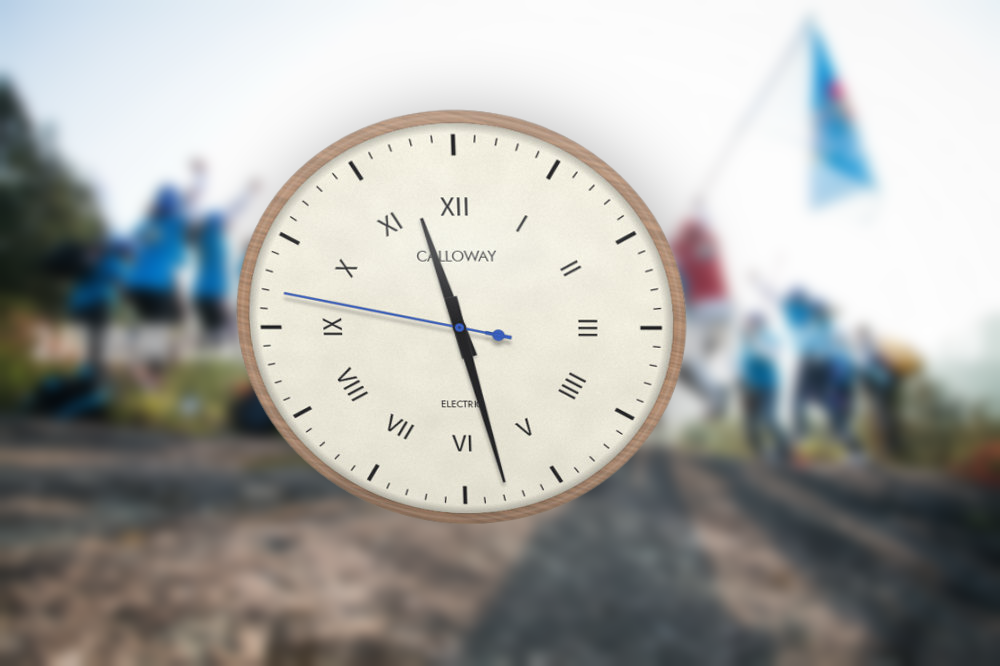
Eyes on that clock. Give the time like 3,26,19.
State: 11,27,47
